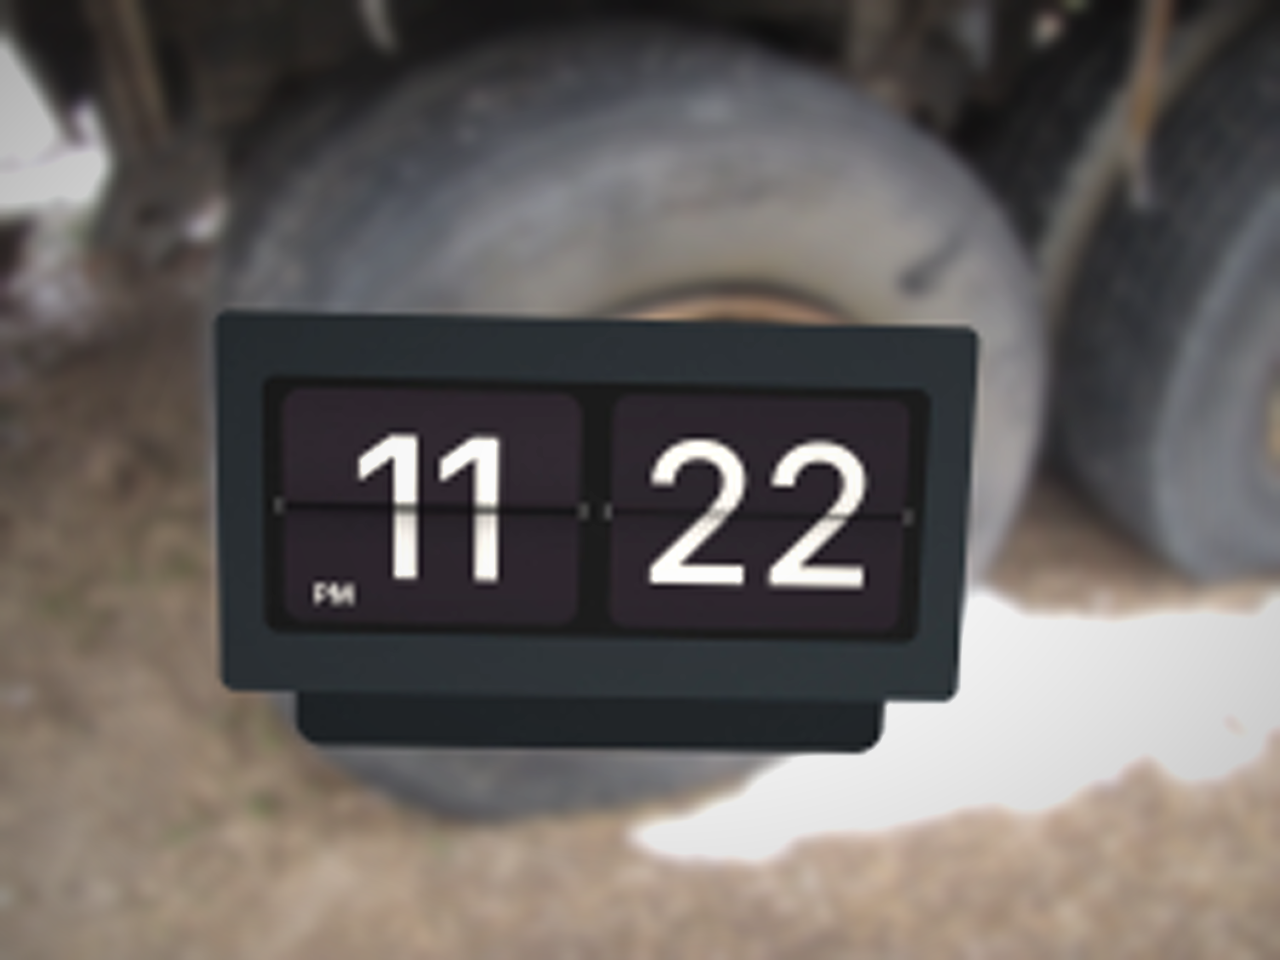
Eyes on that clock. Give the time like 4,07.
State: 11,22
